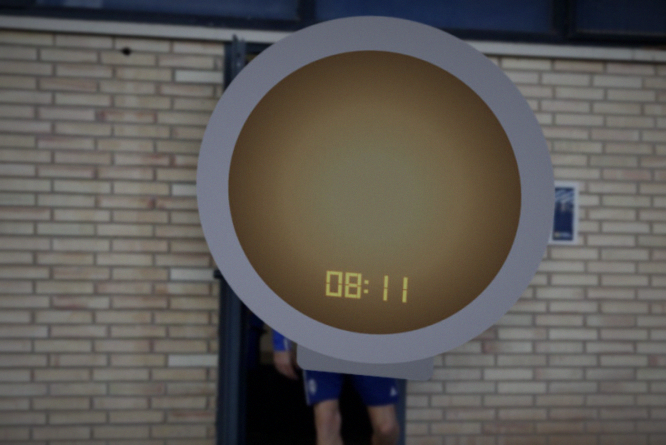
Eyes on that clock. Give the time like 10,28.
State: 8,11
